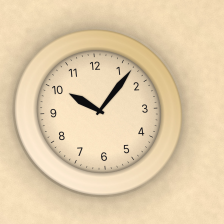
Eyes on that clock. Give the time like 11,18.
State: 10,07
